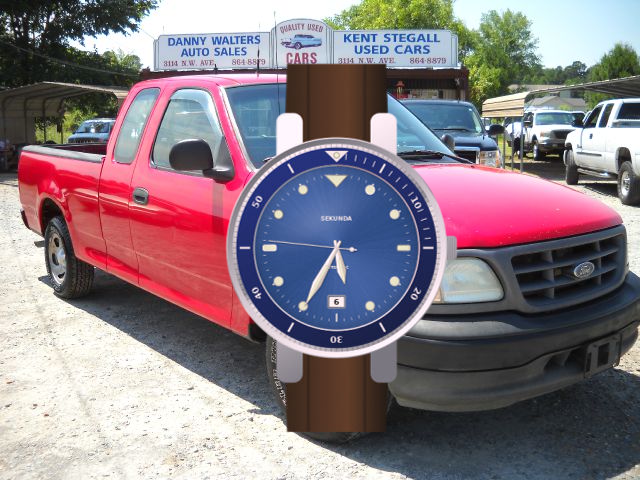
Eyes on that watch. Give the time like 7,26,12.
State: 5,34,46
